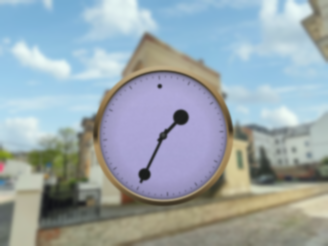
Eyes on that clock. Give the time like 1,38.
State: 1,35
